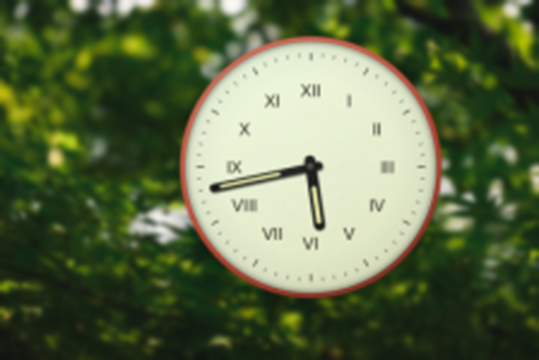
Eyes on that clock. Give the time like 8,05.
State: 5,43
